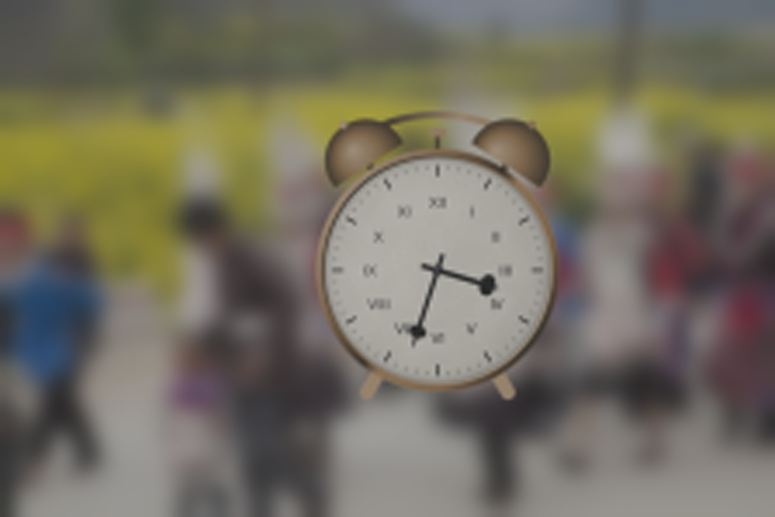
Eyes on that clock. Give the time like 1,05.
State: 3,33
